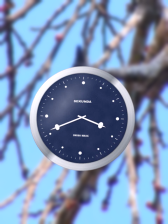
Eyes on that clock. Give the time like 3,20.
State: 3,41
